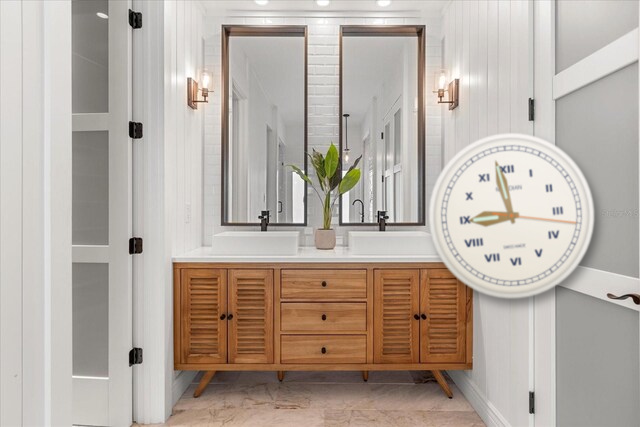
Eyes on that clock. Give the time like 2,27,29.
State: 8,58,17
